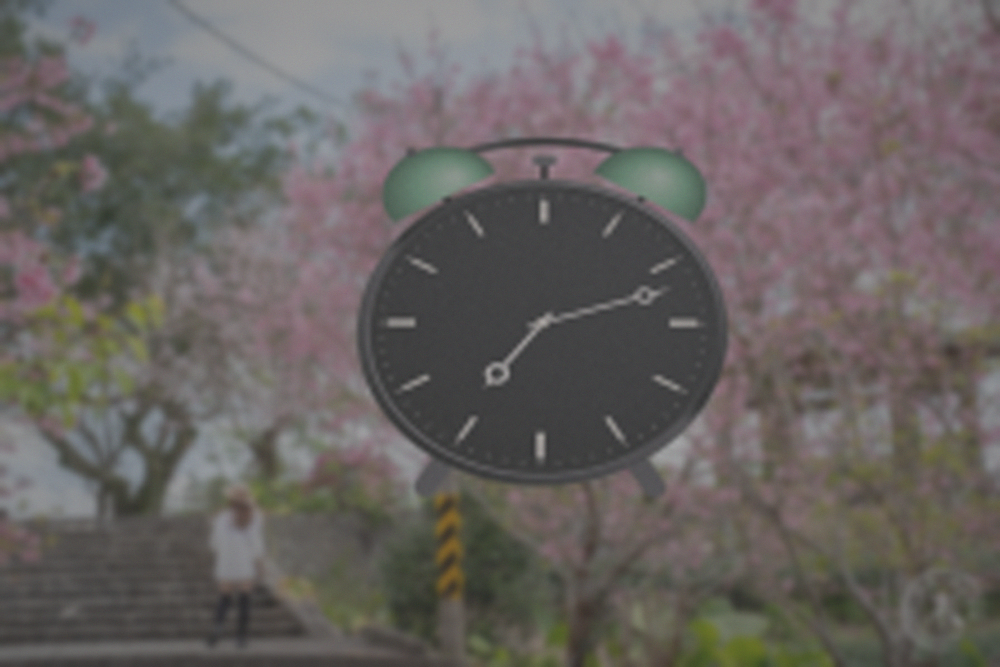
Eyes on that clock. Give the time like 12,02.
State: 7,12
